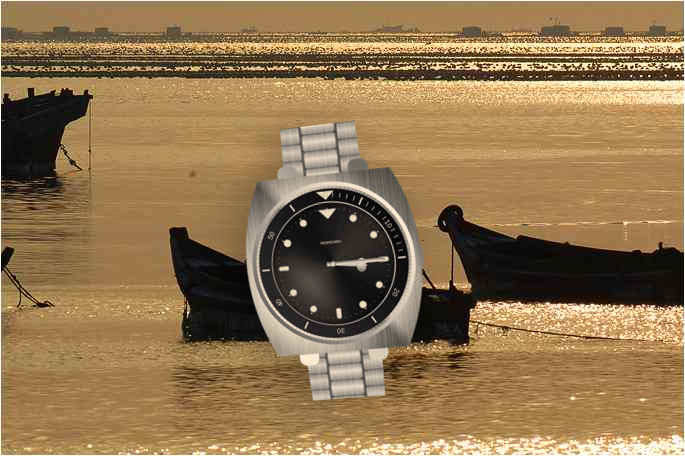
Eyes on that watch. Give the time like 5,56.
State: 3,15
